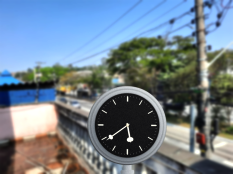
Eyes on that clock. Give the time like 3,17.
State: 5,39
